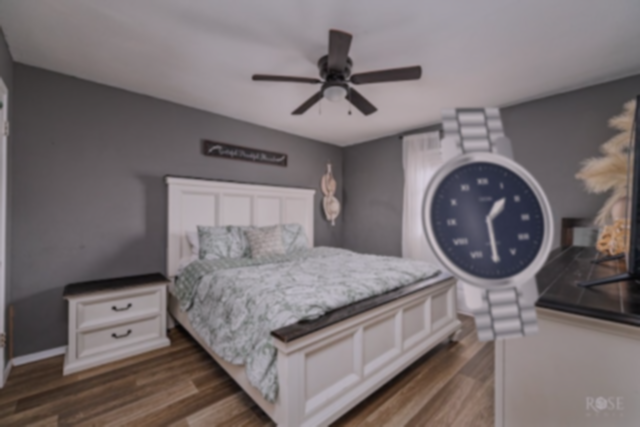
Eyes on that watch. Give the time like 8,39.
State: 1,30
